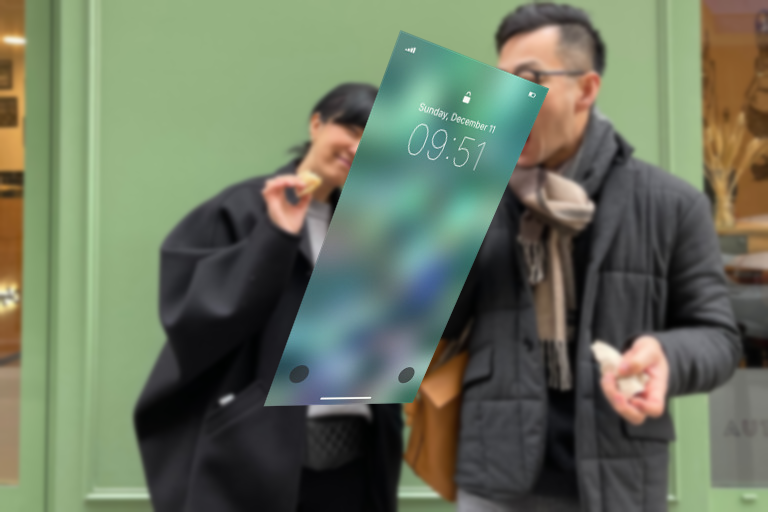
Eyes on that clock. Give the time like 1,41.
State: 9,51
